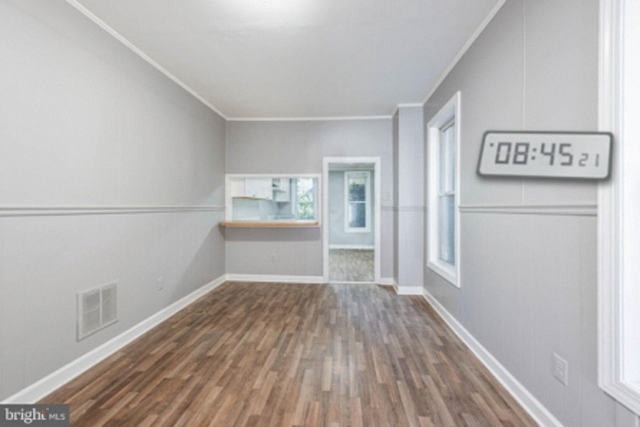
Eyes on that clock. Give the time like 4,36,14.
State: 8,45,21
